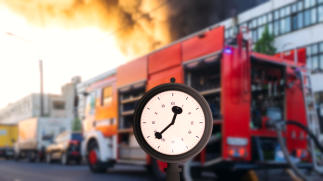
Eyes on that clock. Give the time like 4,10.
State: 12,38
